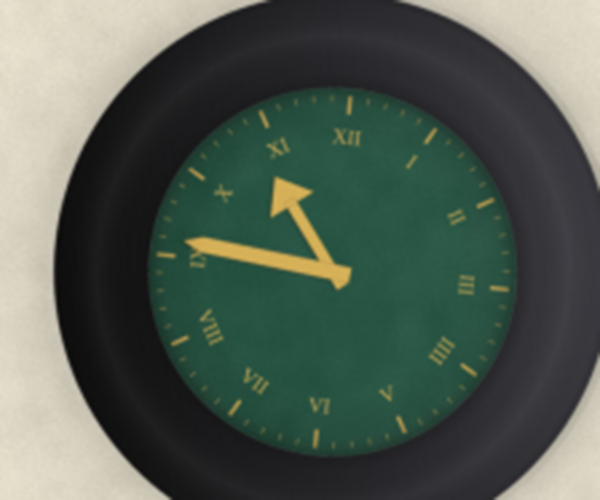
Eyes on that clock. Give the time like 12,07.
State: 10,46
